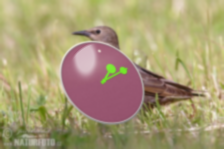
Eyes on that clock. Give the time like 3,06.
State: 1,10
